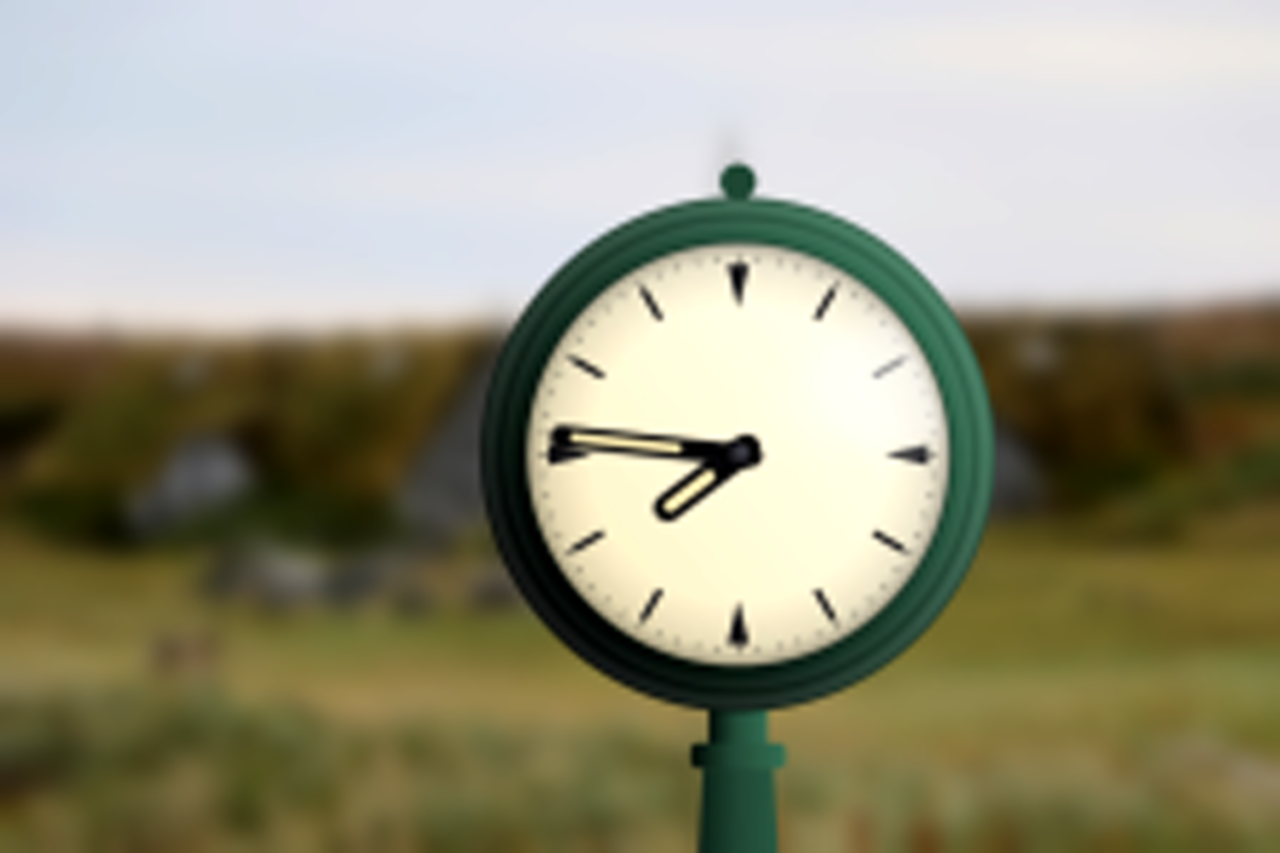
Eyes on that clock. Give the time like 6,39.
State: 7,46
